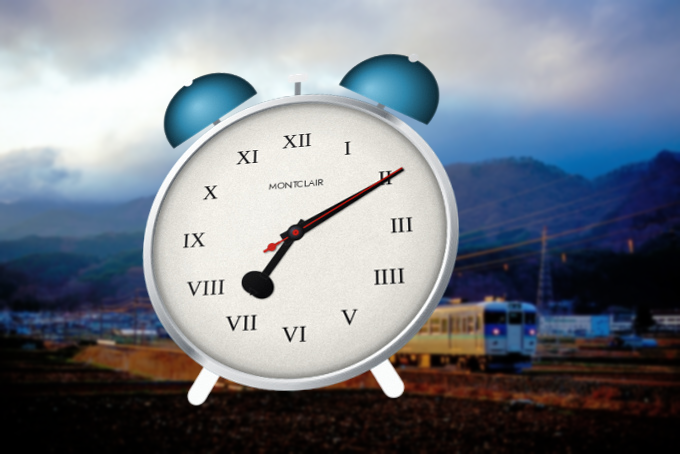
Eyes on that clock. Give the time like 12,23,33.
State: 7,10,10
